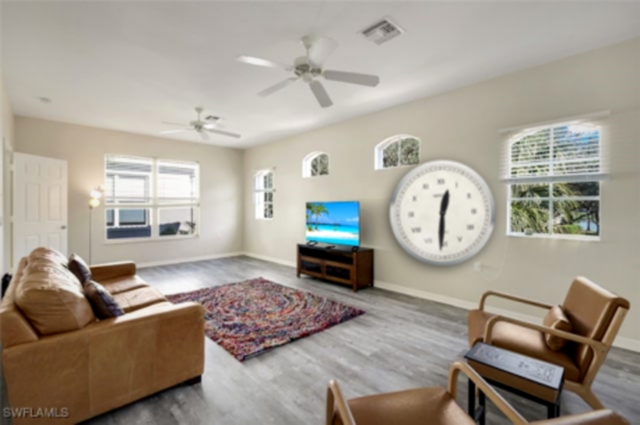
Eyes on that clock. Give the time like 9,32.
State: 12,31
